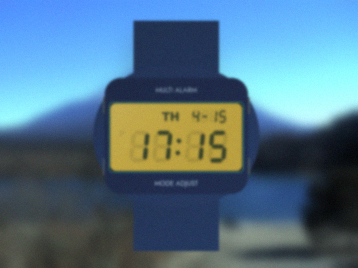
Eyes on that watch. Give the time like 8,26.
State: 17,15
